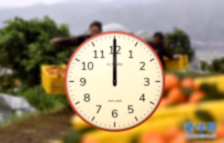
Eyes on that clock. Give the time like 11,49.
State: 12,00
